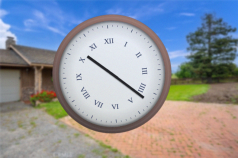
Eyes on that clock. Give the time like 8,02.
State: 10,22
